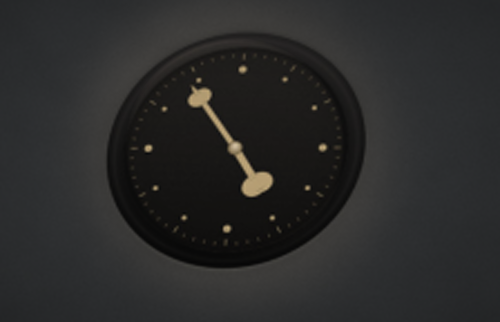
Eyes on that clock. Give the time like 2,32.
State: 4,54
